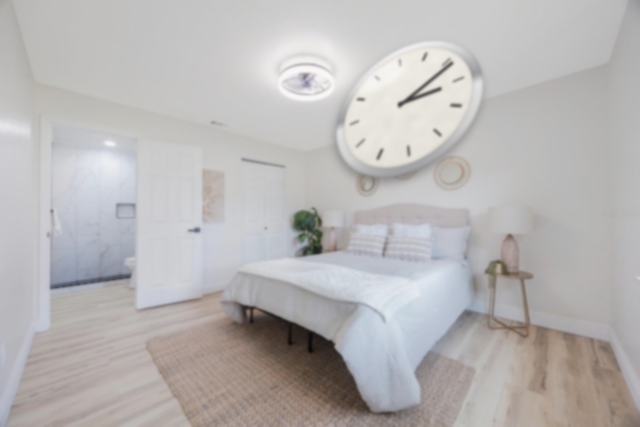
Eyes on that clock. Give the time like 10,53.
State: 2,06
